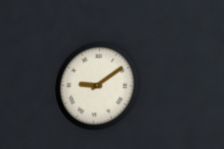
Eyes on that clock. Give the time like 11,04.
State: 9,09
